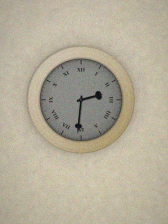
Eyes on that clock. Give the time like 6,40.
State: 2,31
